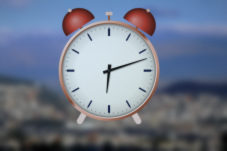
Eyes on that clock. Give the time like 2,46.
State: 6,12
